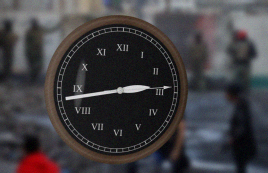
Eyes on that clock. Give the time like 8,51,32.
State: 2,43,14
